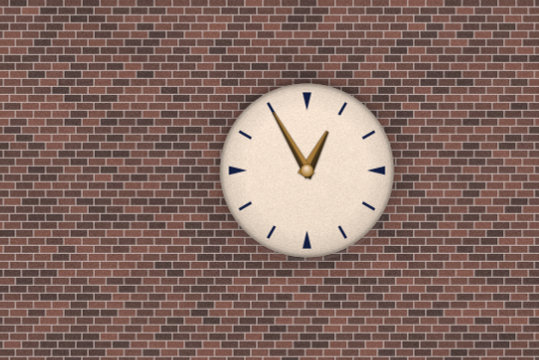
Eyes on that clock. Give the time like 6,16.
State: 12,55
